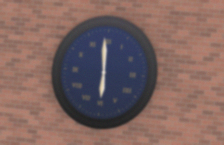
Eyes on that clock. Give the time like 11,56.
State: 5,59
